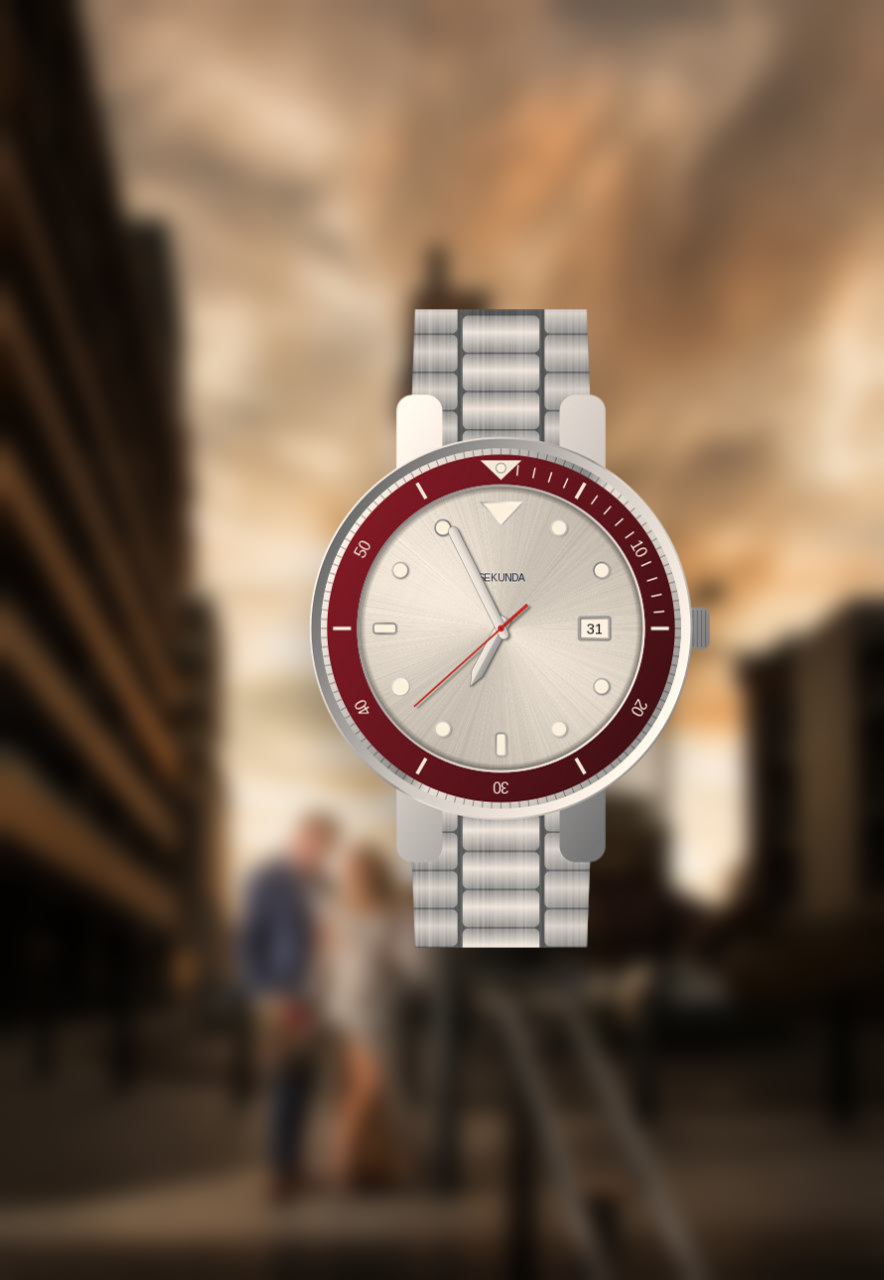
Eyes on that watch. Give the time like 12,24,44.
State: 6,55,38
